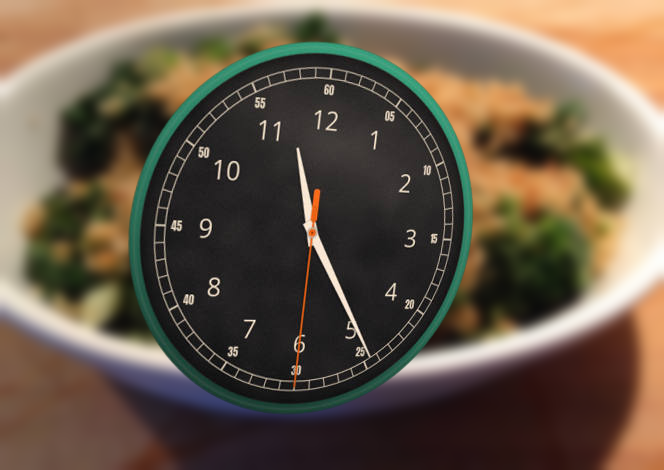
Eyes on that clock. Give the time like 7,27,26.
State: 11,24,30
